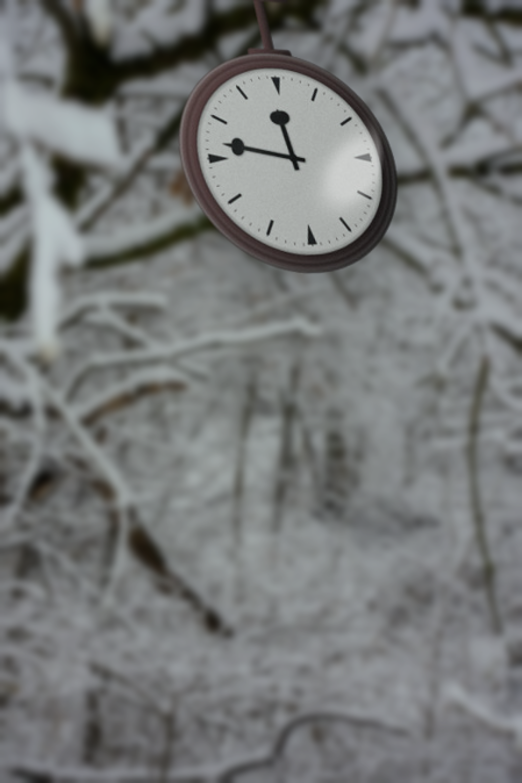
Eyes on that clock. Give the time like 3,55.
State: 11,47
